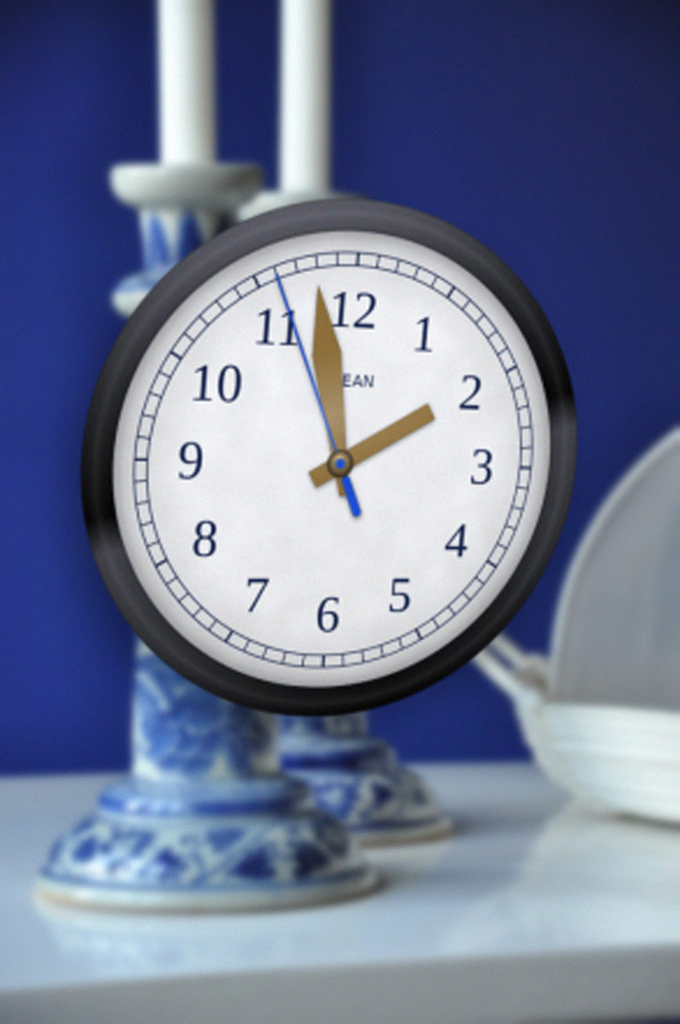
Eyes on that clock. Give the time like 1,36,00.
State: 1,57,56
